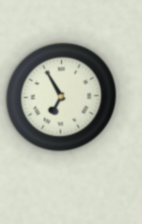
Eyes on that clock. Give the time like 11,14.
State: 6,55
